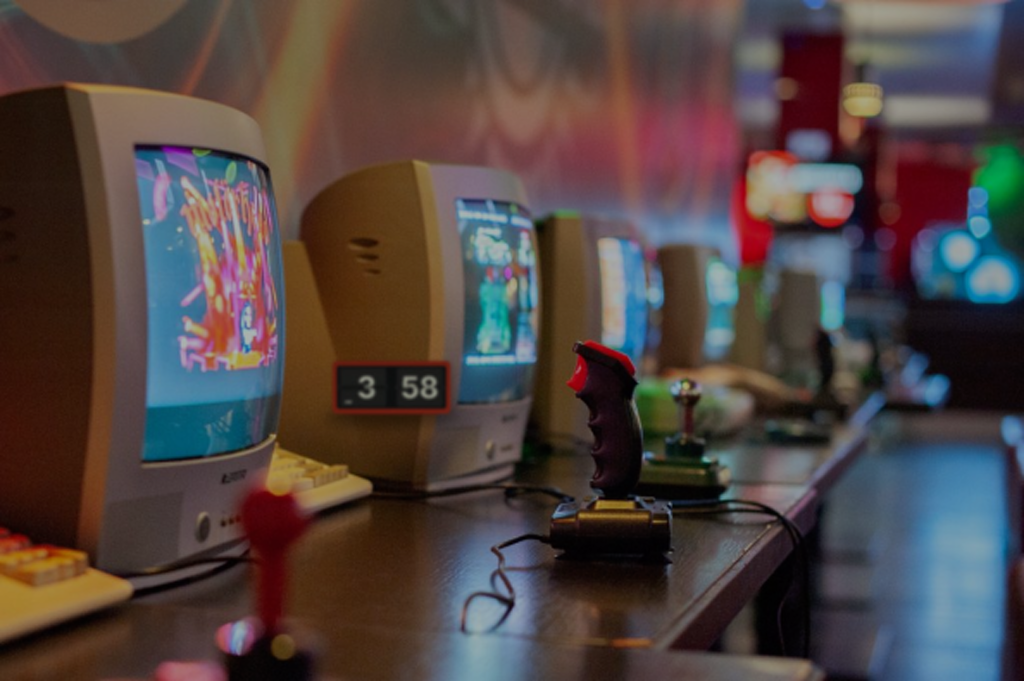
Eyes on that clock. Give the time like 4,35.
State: 3,58
